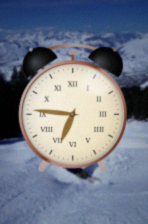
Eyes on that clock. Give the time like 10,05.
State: 6,46
